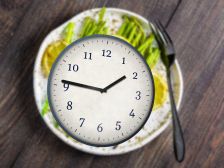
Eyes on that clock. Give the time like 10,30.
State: 1,46
